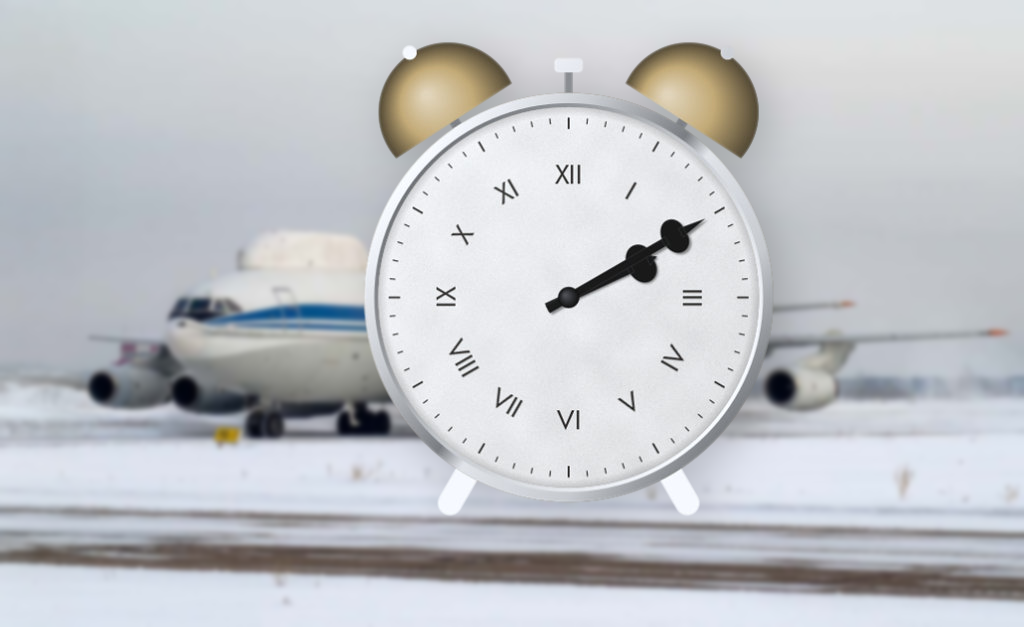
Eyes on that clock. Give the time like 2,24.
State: 2,10
